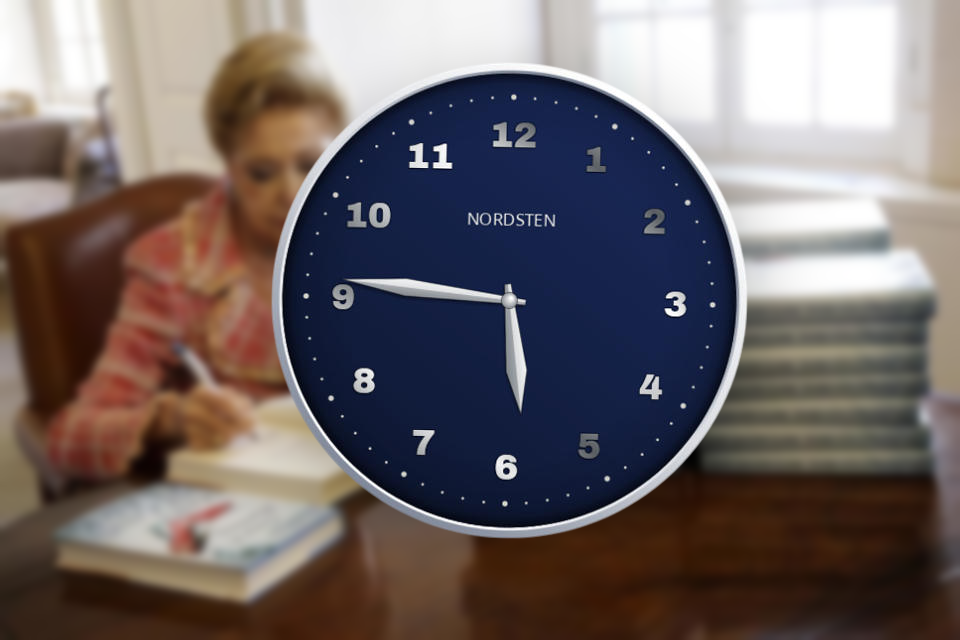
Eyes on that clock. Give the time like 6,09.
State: 5,46
